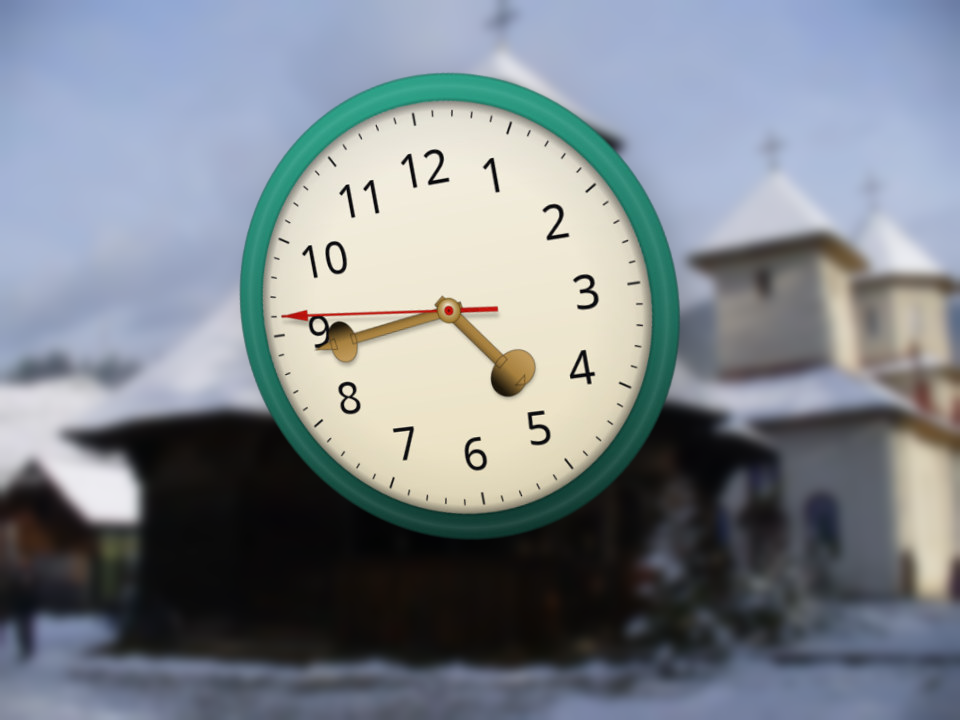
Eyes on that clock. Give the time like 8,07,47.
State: 4,43,46
